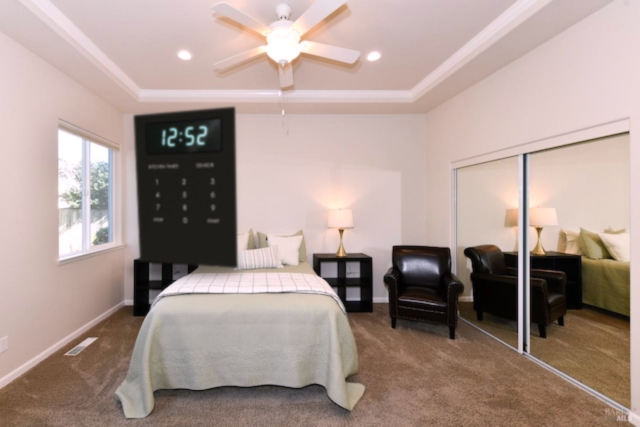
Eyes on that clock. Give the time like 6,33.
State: 12,52
